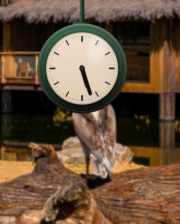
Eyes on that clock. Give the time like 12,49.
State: 5,27
